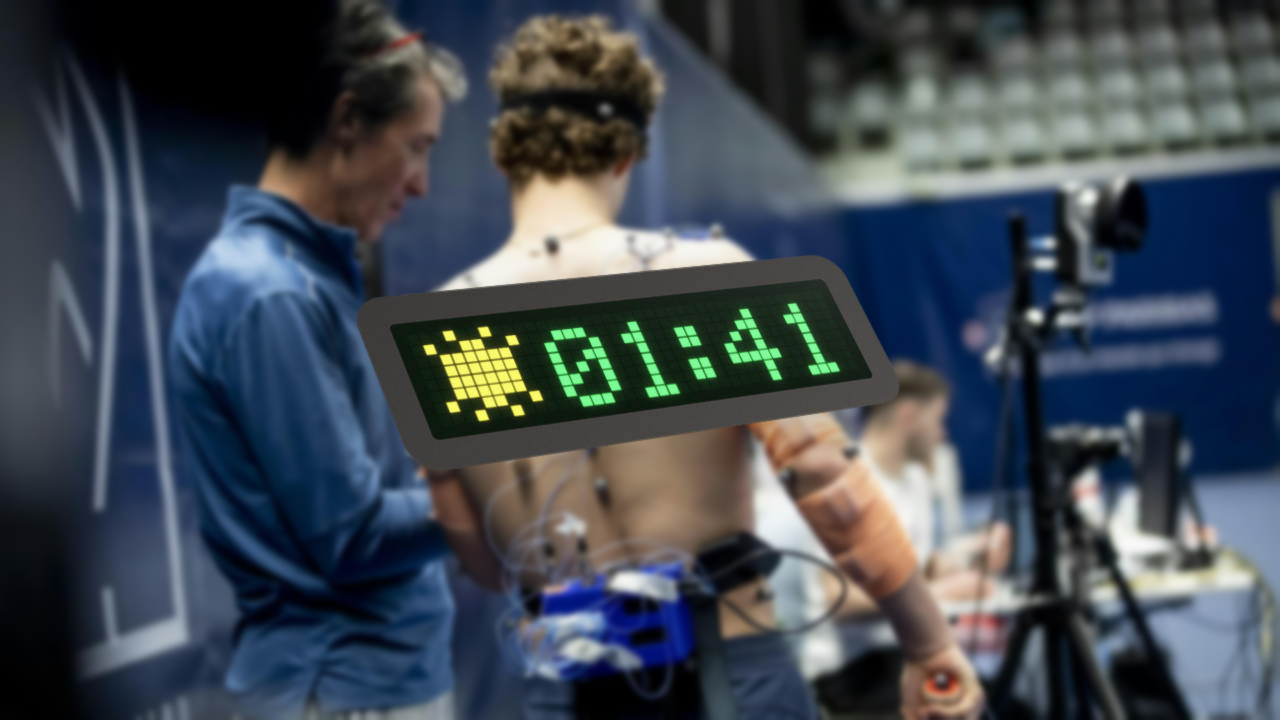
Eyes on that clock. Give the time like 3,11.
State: 1,41
